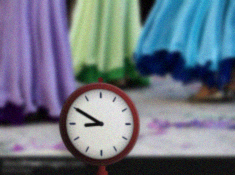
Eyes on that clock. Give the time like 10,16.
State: 8,50
